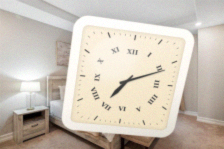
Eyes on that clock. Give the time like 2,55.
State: 7,11
